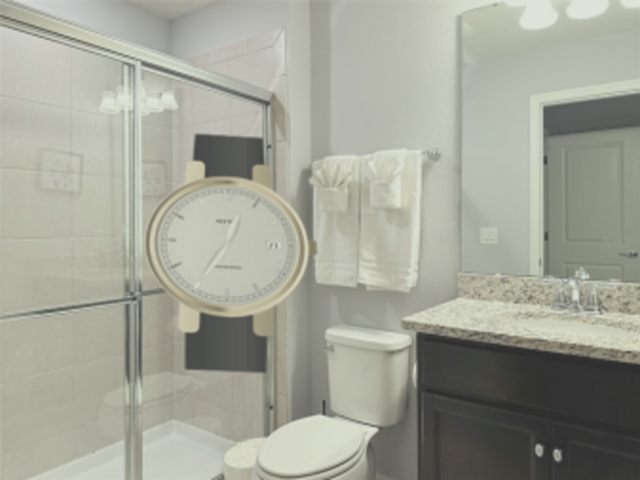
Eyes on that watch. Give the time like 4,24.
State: 12,35
